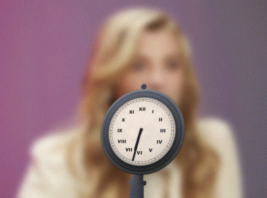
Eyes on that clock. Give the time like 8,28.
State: 6,32
